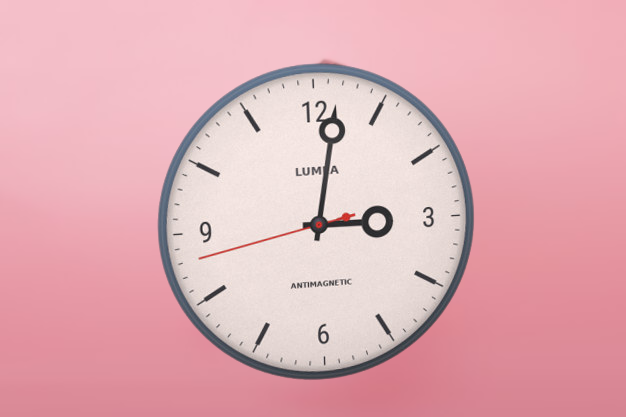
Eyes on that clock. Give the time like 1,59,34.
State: 3,01,43
